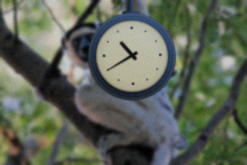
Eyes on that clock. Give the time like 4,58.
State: 10,40
